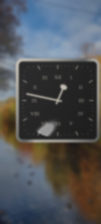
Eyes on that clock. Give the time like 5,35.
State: 12,47
